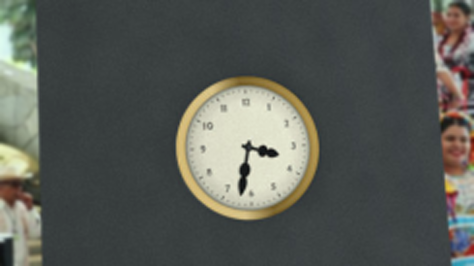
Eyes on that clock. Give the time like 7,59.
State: 3,32
